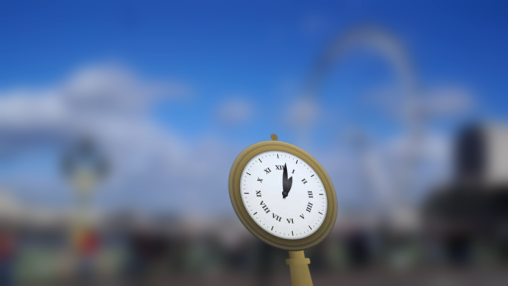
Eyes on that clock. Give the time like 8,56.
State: 1,02
